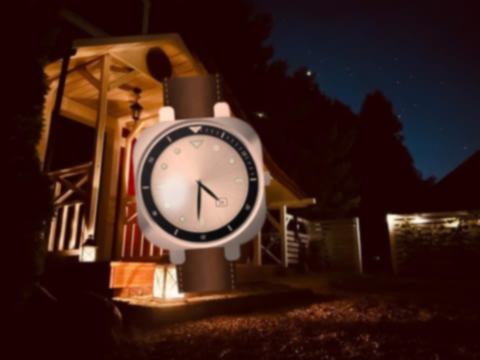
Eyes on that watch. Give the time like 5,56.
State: 4,31
